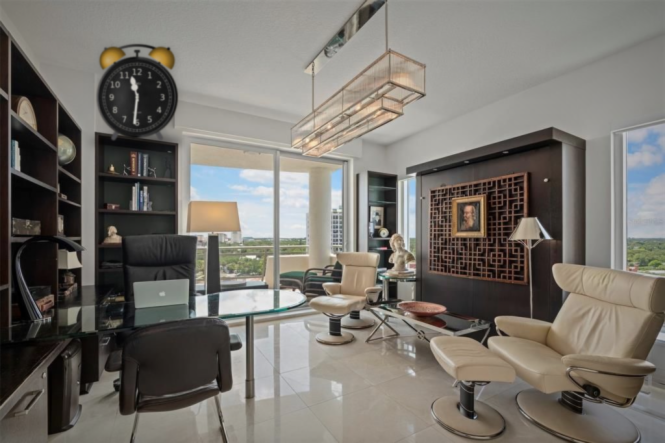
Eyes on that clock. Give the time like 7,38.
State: 11,31
